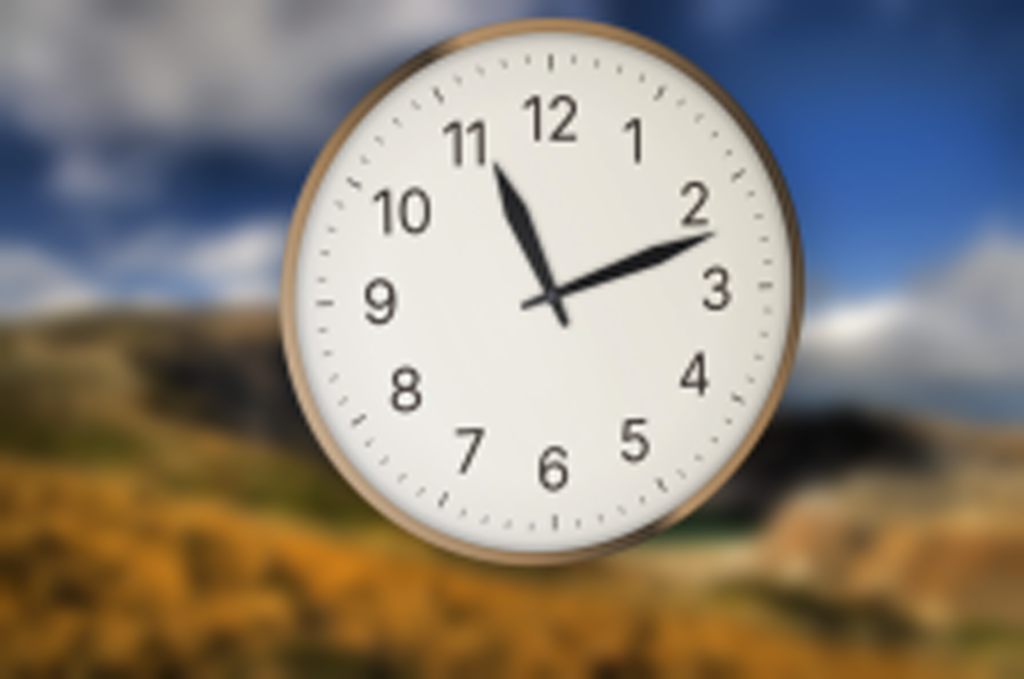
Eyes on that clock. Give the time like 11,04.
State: 11,12
